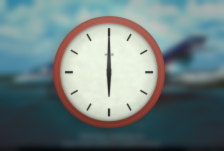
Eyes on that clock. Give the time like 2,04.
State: 6,00
